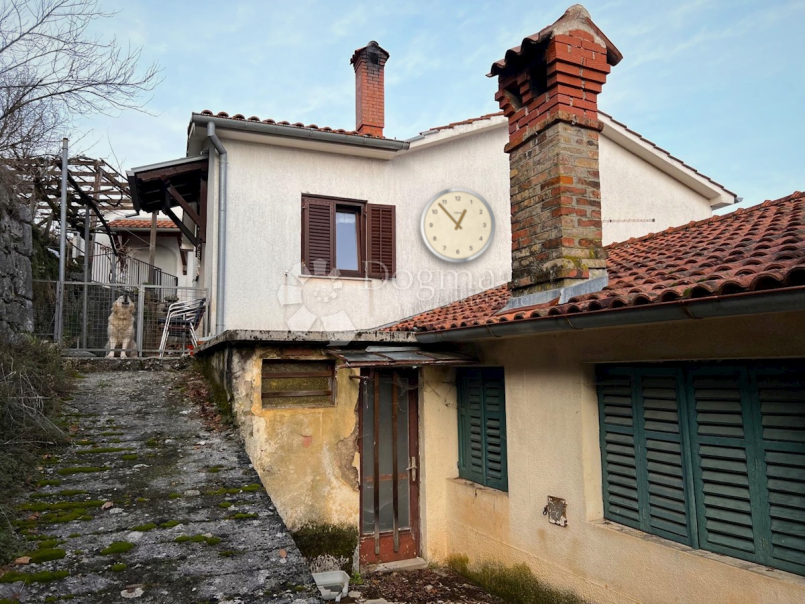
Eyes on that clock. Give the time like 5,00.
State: 12,53
